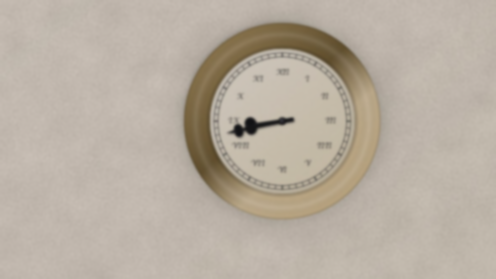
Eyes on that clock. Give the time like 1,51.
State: 8,43
